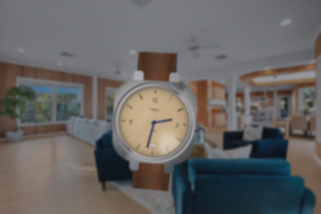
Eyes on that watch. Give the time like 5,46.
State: 2,32
